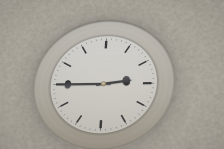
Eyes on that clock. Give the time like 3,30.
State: 2,45
